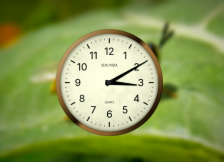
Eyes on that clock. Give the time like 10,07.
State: 3,10
